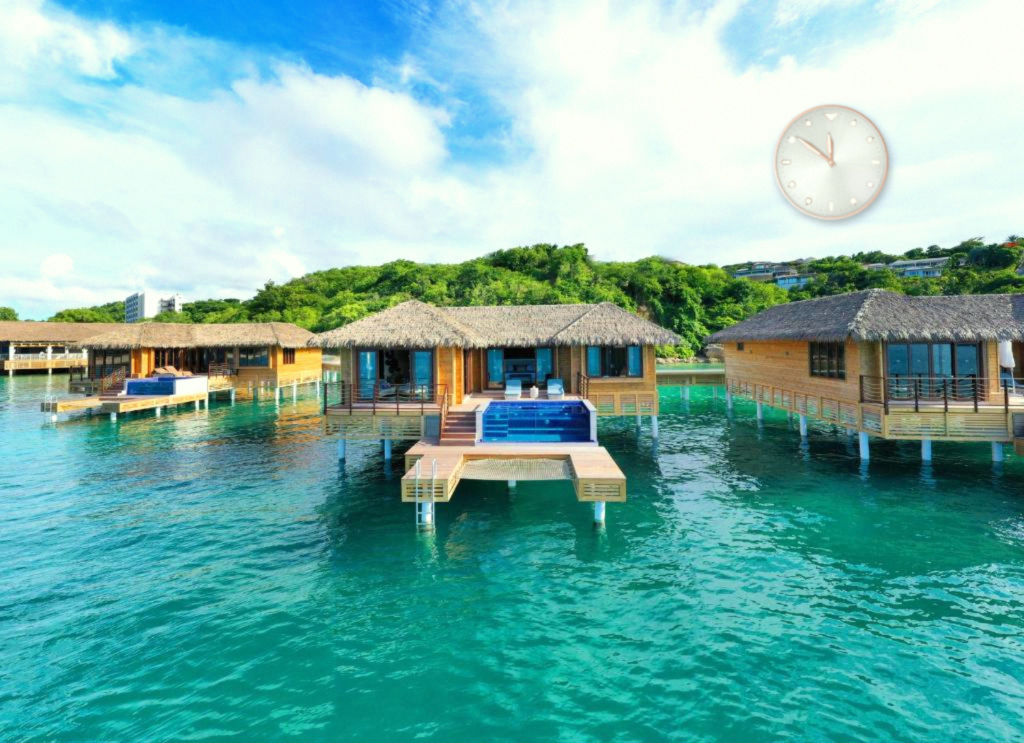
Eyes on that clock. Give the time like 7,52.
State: 11,51
